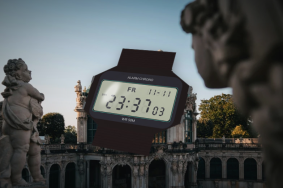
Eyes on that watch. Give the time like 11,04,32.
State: 23,37,03
